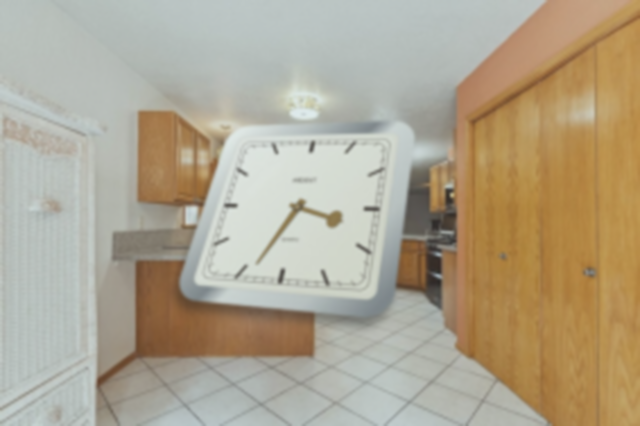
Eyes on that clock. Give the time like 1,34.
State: 3,34
